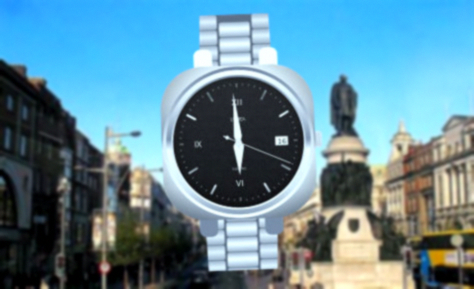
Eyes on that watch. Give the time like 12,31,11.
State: 5,59,19
